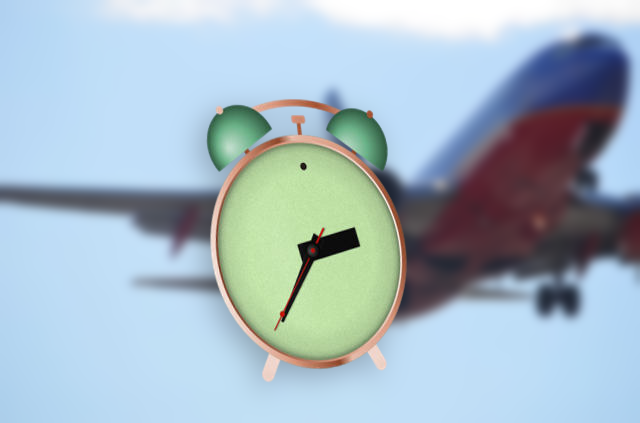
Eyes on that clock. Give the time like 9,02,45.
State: 2,35,36
